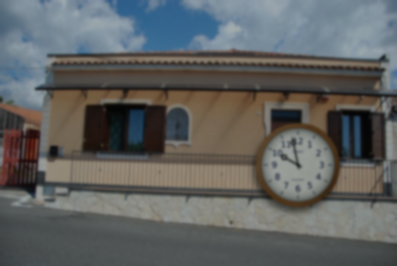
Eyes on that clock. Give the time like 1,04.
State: 9,58
